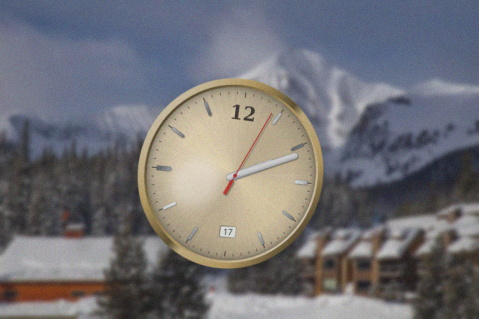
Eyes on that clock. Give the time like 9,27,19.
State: 2,11,04
